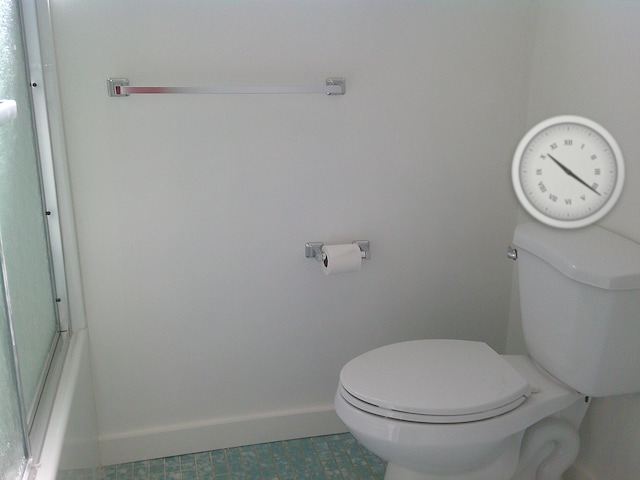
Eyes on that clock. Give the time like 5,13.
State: 10,21
